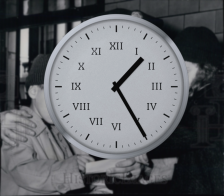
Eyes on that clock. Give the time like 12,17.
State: 1,25
